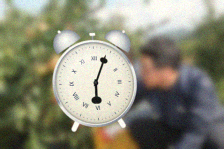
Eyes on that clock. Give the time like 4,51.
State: 6,04
